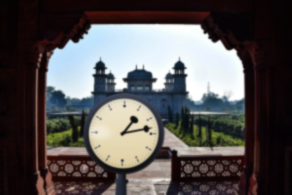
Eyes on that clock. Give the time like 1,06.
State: 1,13
